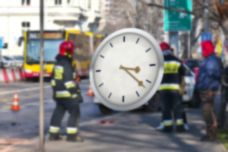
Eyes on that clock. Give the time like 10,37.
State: 3,22
